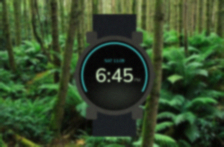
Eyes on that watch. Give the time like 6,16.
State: 6,45
